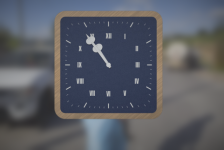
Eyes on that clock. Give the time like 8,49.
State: 10,54
